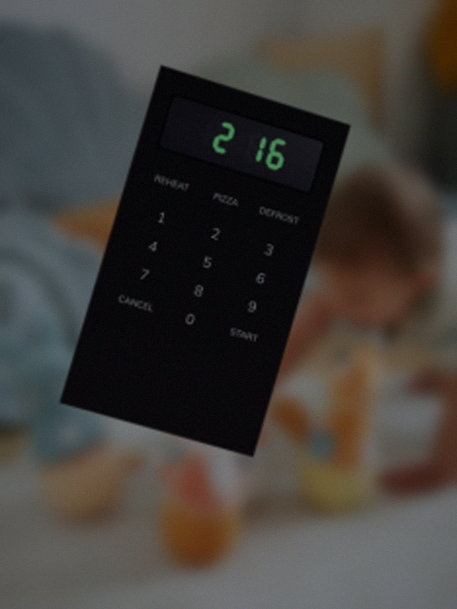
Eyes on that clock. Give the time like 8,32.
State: 2,16
